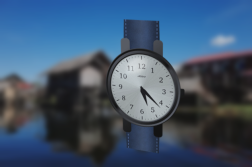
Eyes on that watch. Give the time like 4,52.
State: 5,22
